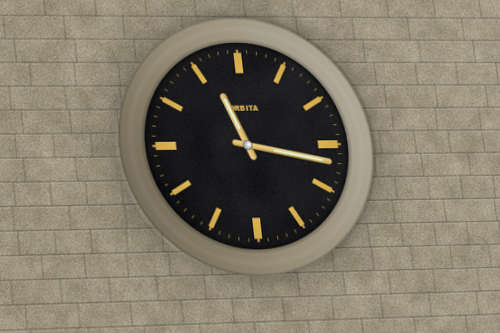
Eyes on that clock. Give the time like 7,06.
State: 11,17
